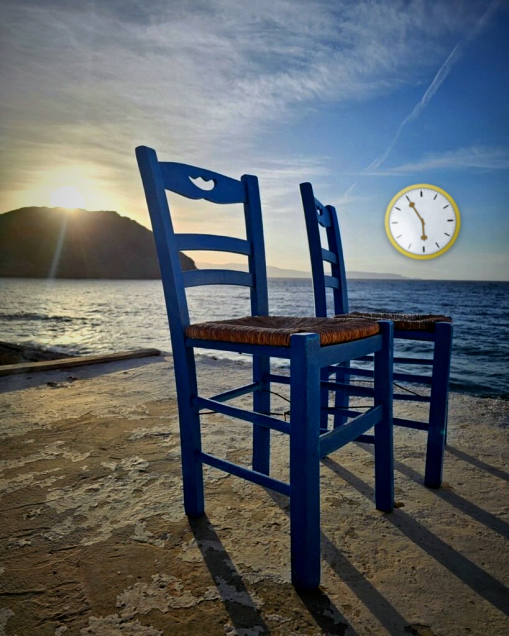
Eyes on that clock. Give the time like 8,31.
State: 5,55
